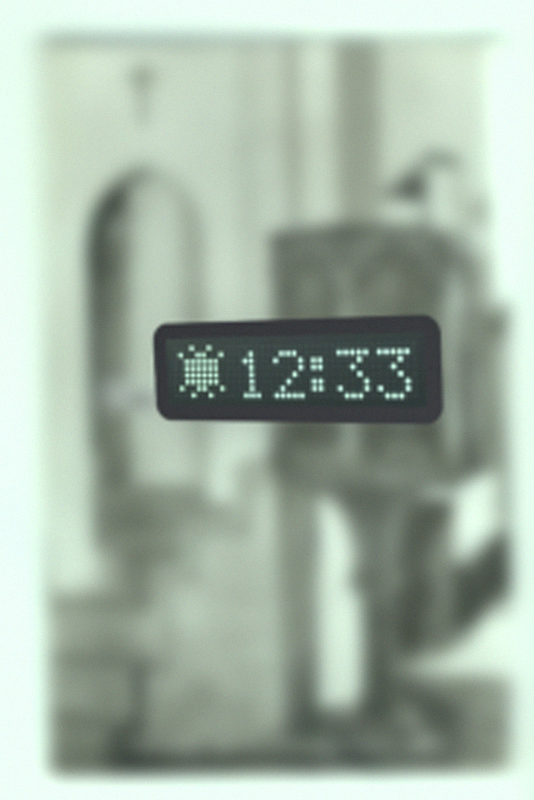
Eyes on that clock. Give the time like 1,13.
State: 12,33
